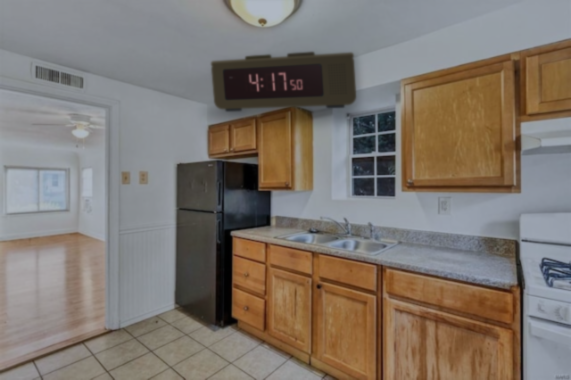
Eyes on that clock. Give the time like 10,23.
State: 4,17
